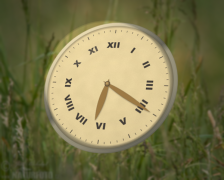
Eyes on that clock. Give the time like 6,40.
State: 6,20
